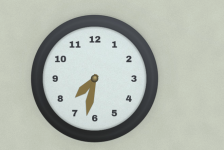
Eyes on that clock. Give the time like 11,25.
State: 7,32
